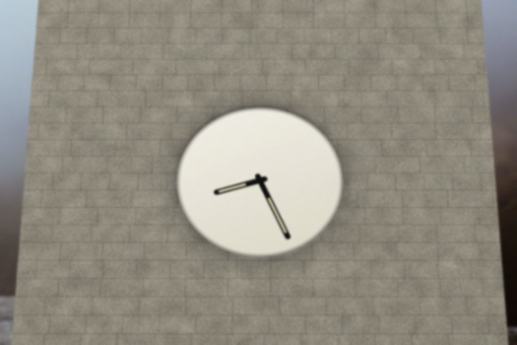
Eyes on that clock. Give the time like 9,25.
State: 8,26
